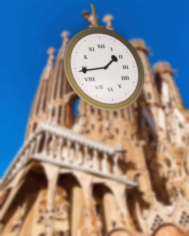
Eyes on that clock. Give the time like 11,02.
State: 1,44
